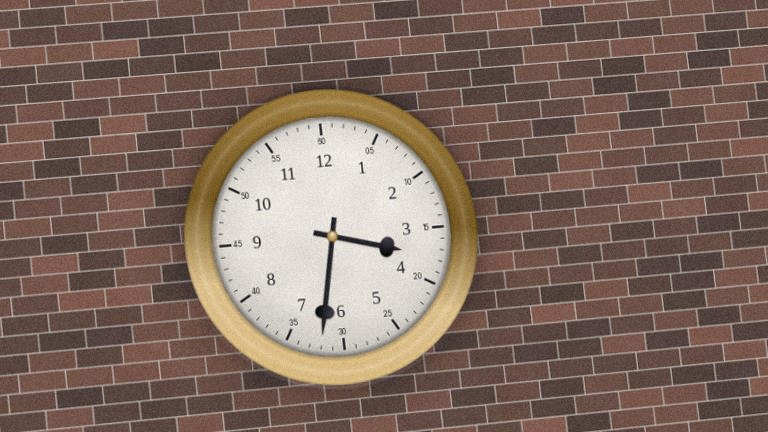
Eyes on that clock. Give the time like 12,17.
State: 3,32
